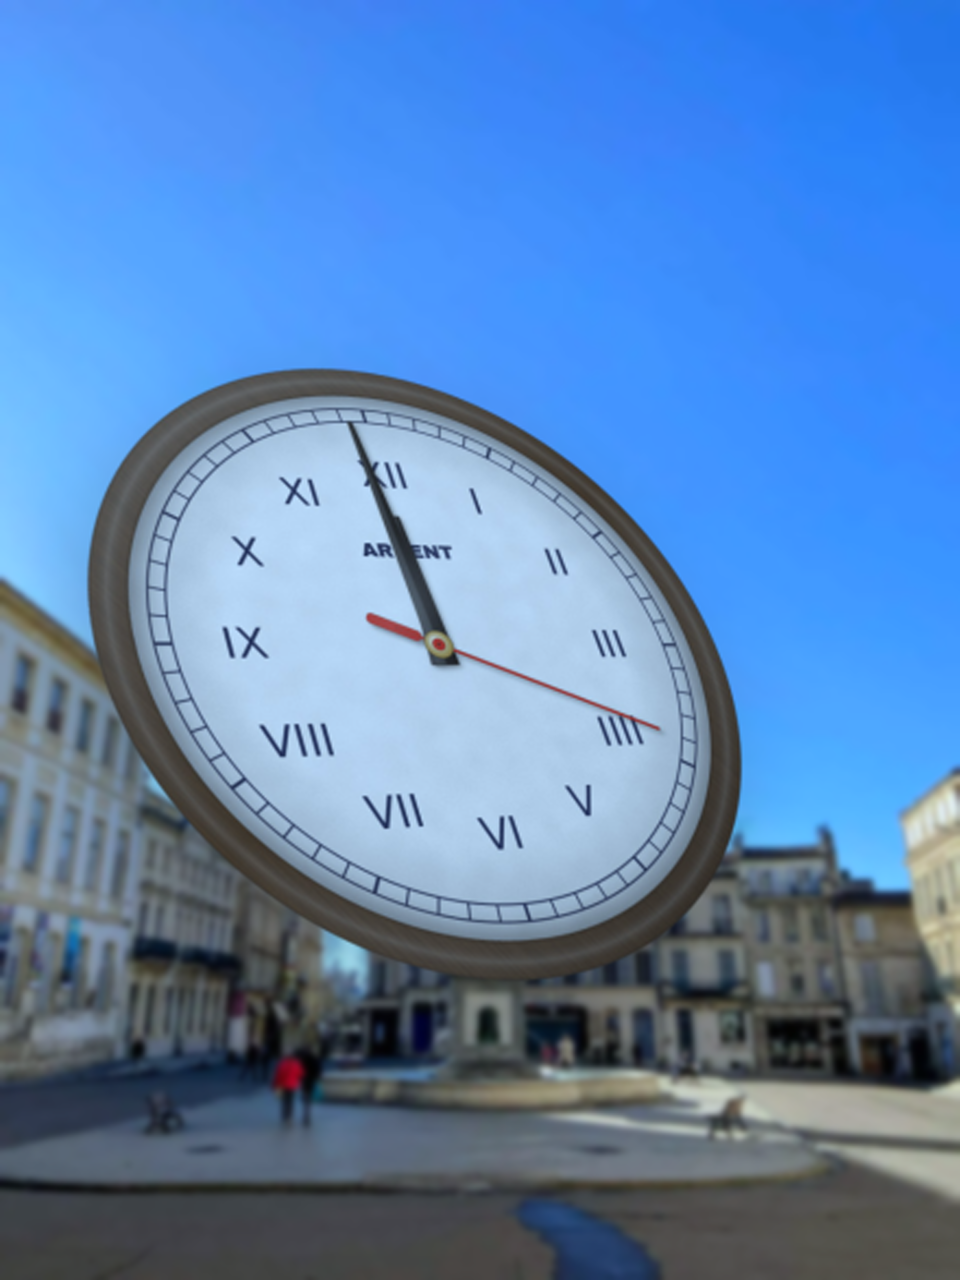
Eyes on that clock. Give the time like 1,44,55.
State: 11,59,19
